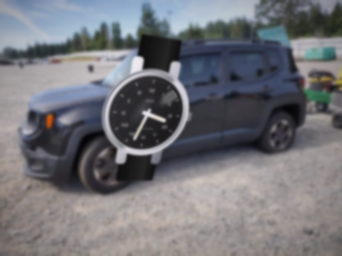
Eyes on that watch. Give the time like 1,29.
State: 3,33
